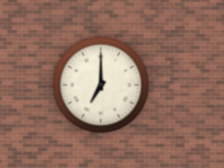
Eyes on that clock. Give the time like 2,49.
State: 7,00
